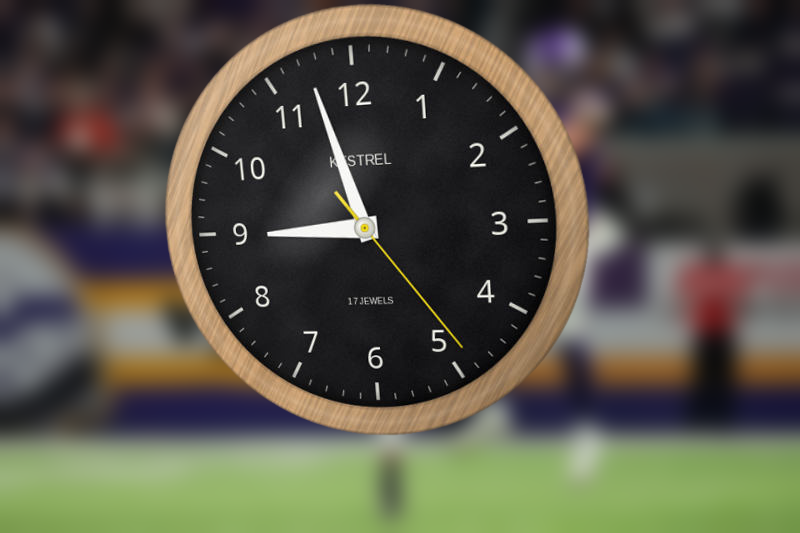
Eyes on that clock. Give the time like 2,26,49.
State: 8,57,24
